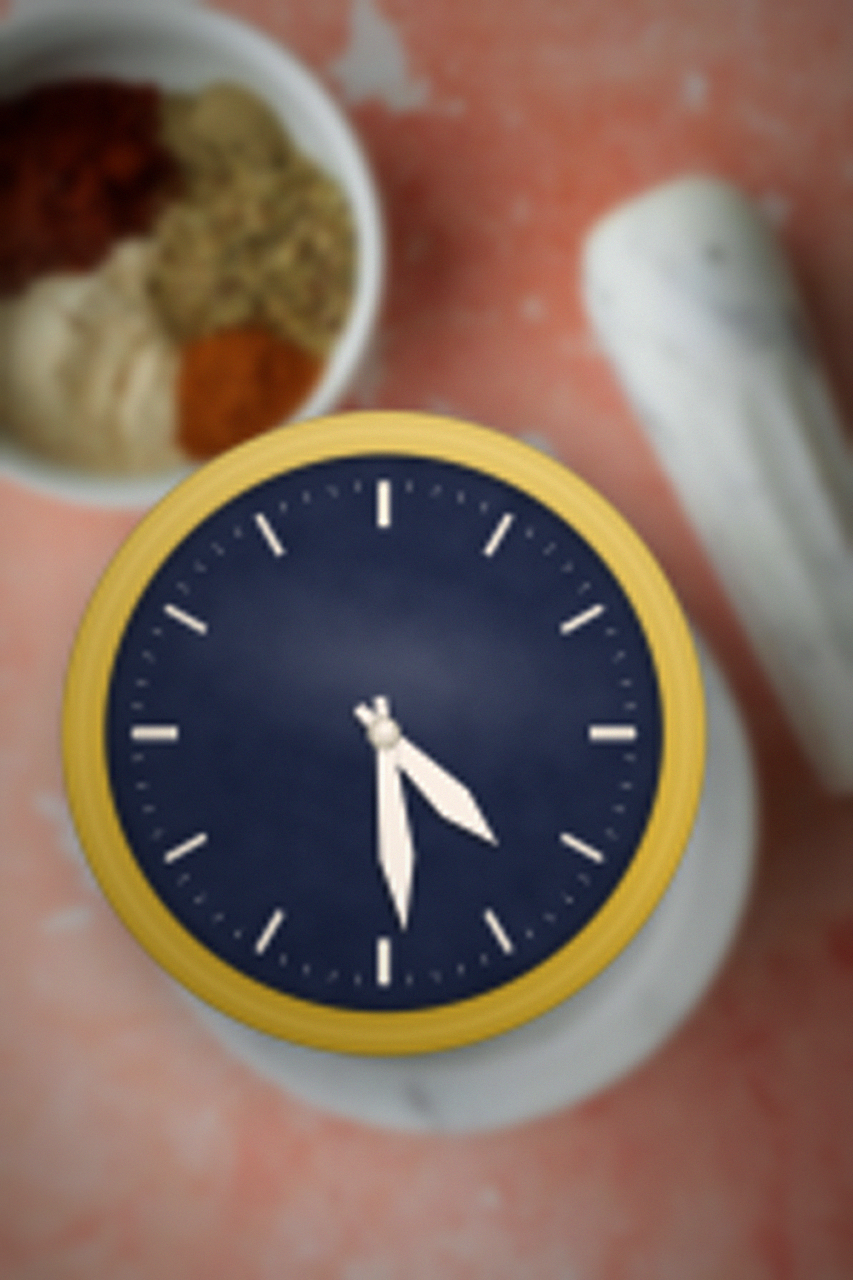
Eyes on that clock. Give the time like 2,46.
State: 4,29
